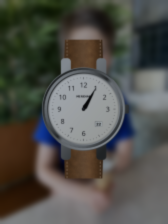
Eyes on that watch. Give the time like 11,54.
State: 1,05
